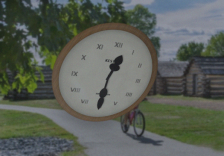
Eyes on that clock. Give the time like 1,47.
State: 12,30
